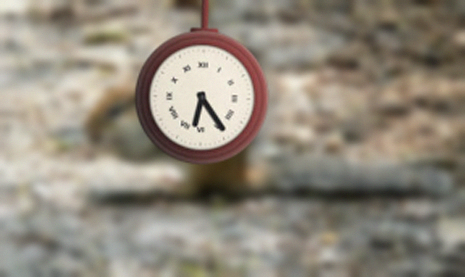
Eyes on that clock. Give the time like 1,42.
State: 6,24
